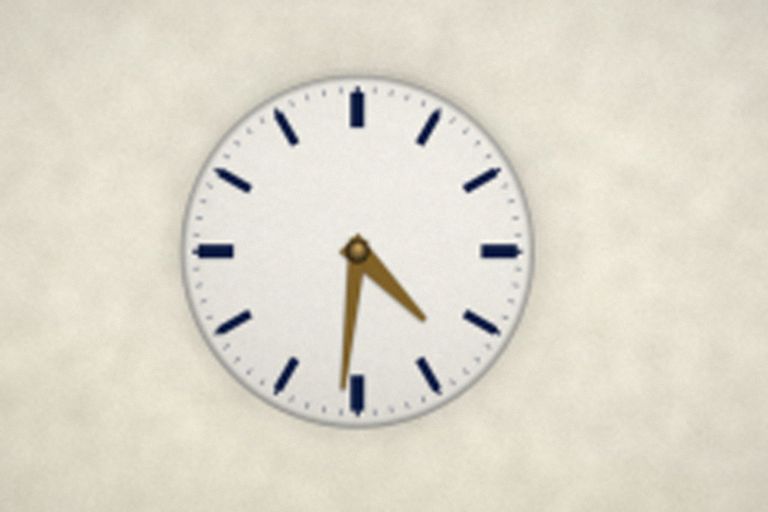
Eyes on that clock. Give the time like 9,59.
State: 4,31
